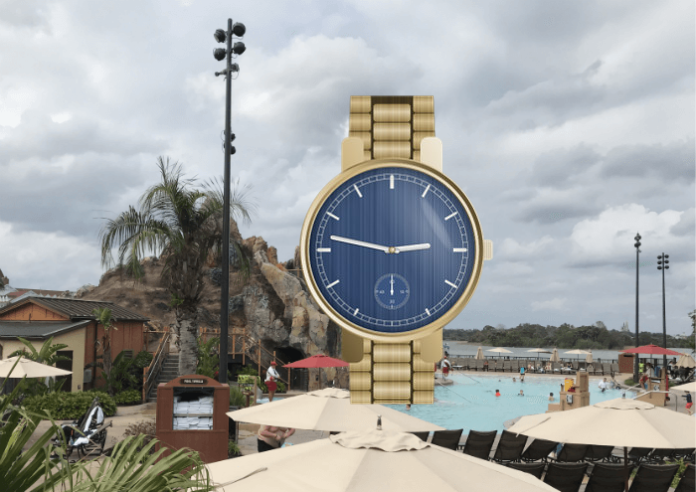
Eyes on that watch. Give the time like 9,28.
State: 2,47
